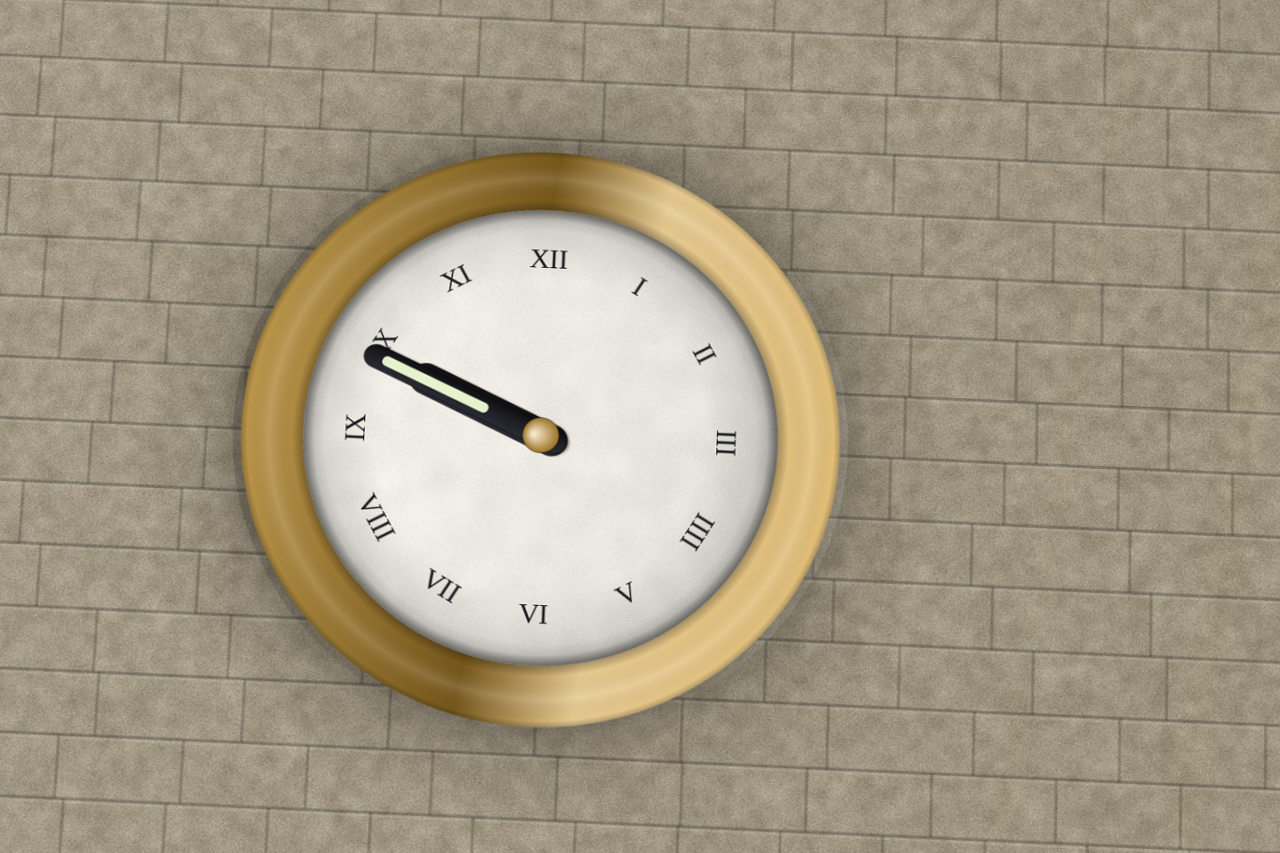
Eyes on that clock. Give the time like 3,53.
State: 9,49
